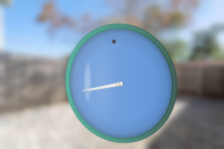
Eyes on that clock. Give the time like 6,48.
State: 8,44
